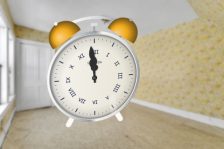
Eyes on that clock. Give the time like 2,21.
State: 11,59
